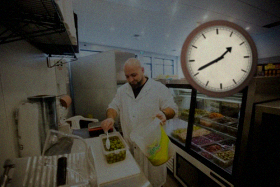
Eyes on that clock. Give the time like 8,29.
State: 1,41
